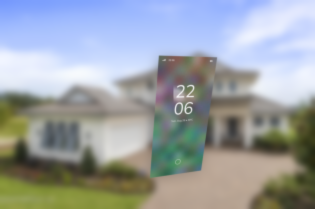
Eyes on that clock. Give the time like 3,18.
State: 22,06
